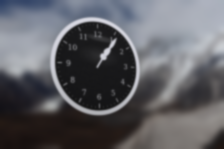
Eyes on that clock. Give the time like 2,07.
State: 1,06
